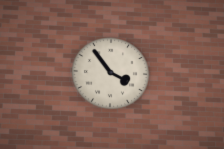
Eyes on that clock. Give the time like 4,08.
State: 3,54
